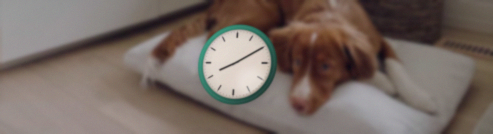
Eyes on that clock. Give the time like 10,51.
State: 8,10
